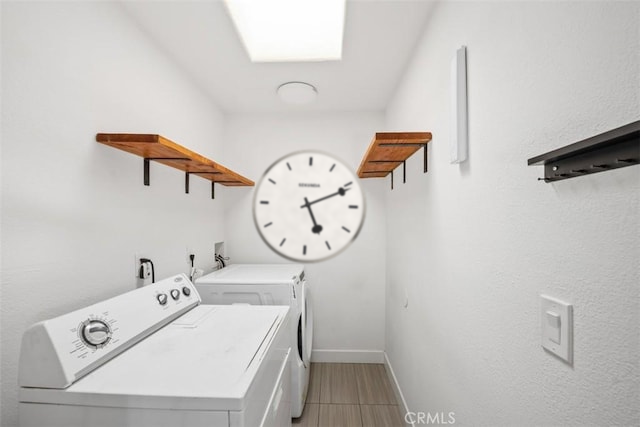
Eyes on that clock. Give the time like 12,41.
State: 5,11
